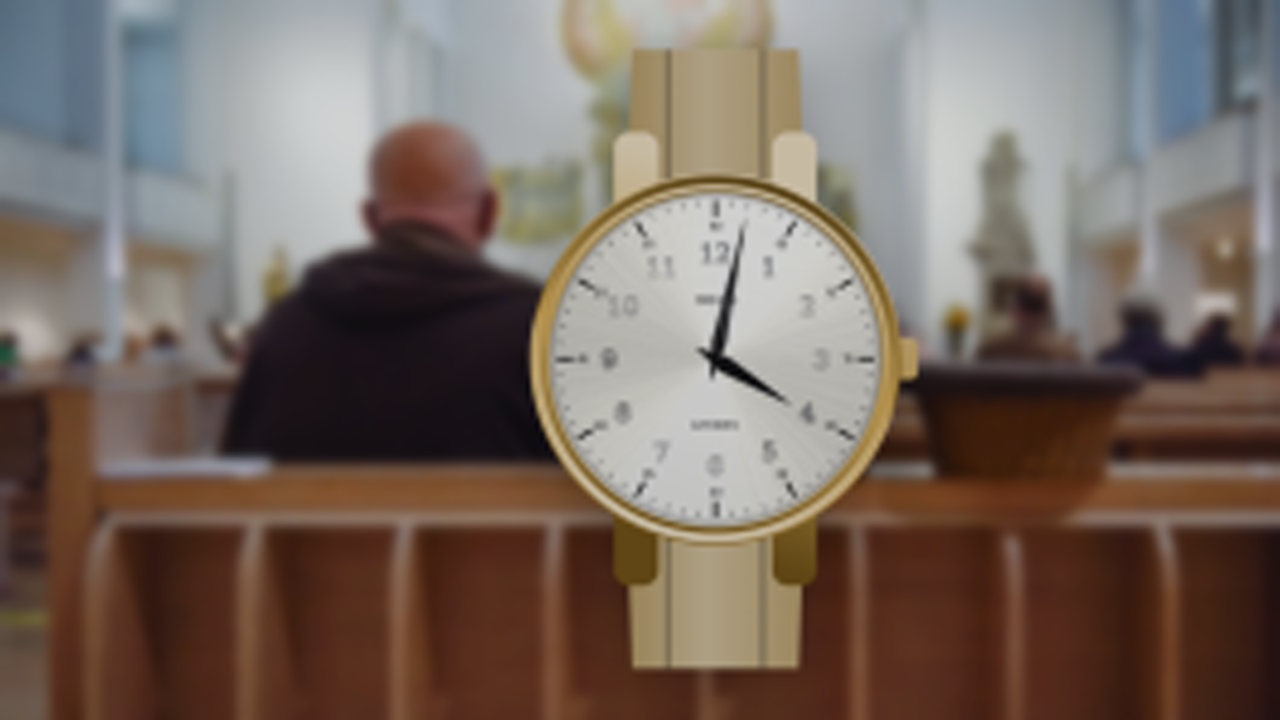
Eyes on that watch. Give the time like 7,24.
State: 4,02
